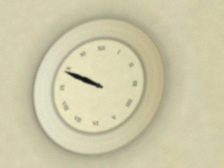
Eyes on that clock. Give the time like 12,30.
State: 9,49
